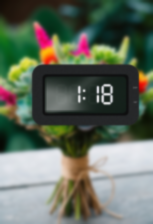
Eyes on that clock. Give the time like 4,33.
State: 1,18
